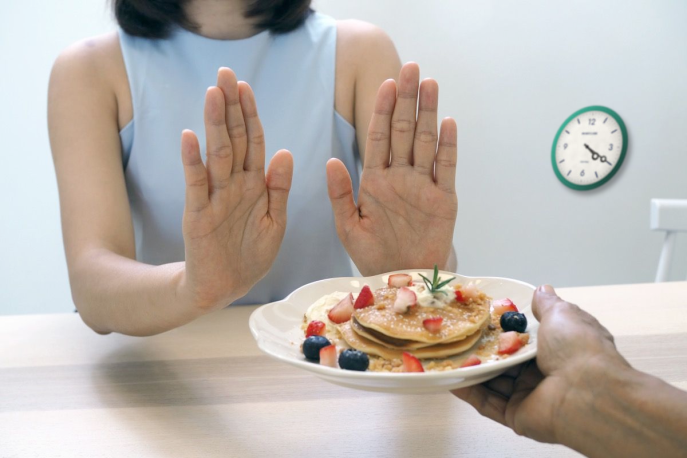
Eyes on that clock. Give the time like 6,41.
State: 4,20
